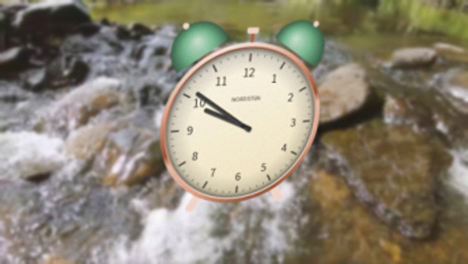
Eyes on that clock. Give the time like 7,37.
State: 9,51
